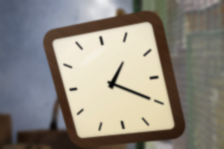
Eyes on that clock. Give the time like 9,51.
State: 1,20
